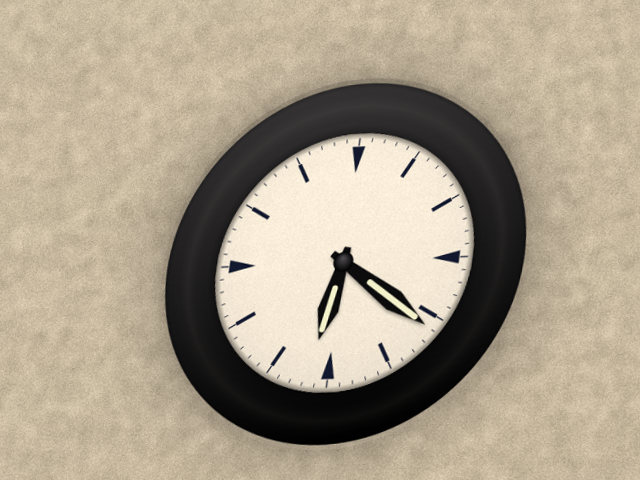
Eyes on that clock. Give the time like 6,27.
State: 6,21
